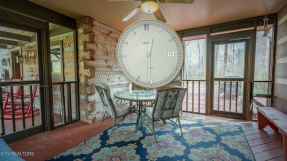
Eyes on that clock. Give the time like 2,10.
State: 12,31
